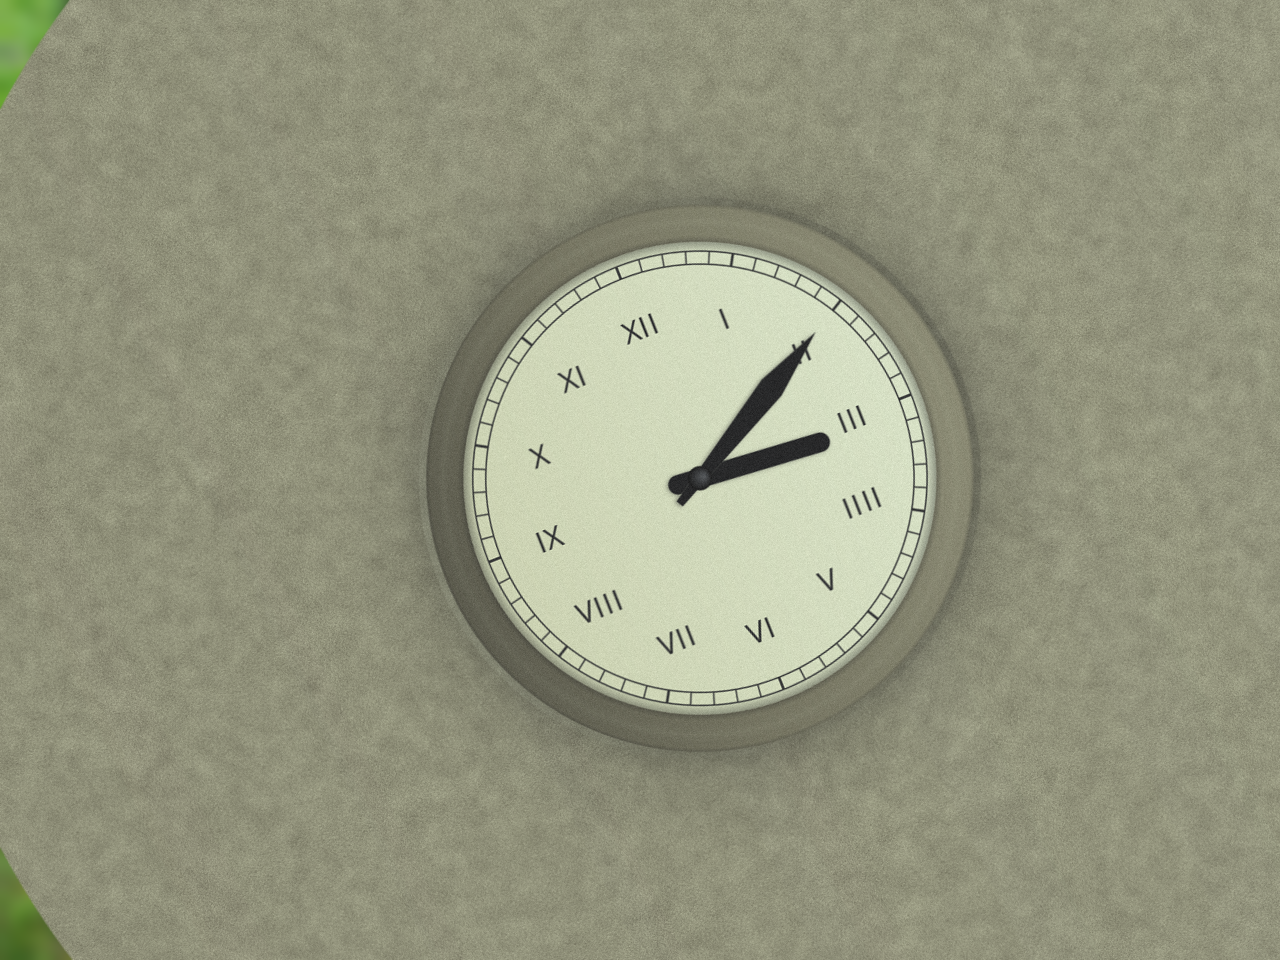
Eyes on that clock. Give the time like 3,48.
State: 3,10
